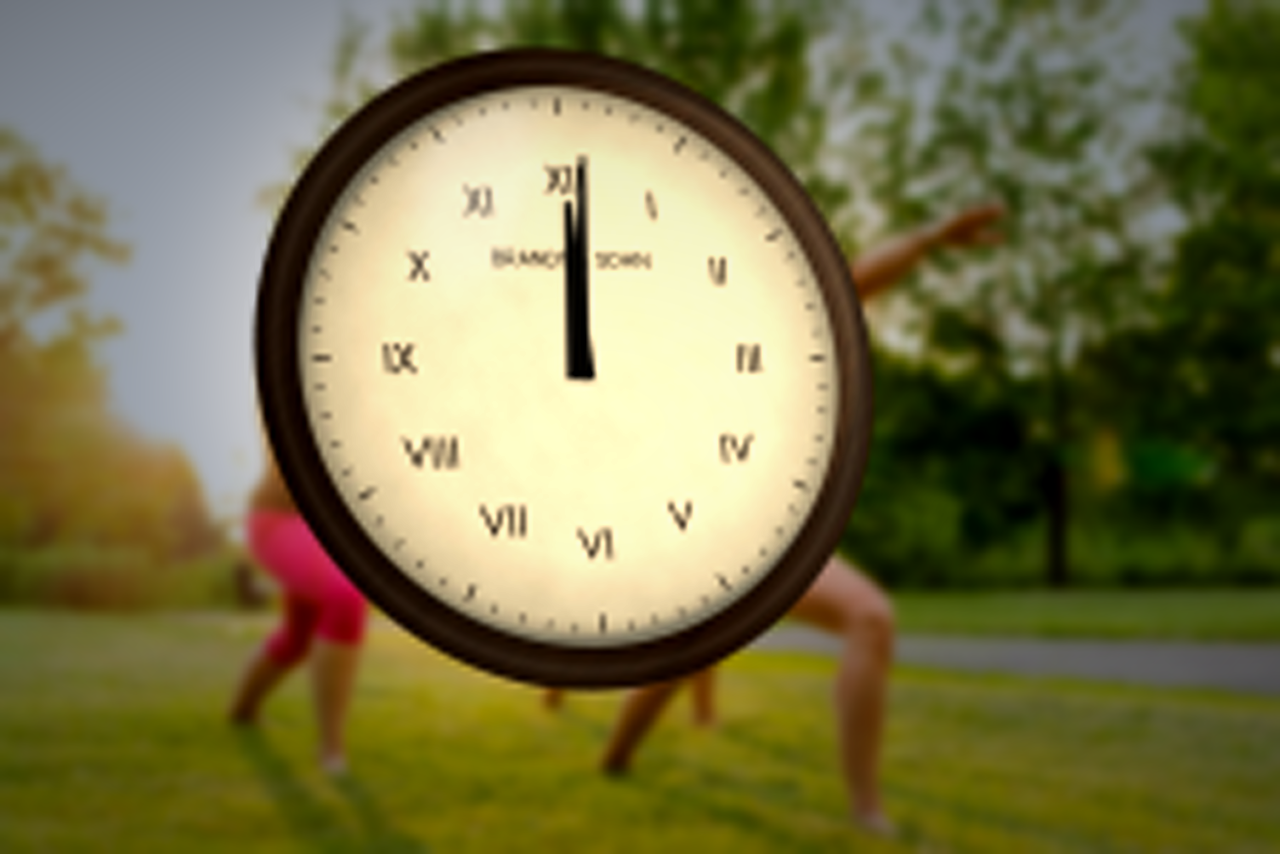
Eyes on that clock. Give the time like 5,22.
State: 12,01
